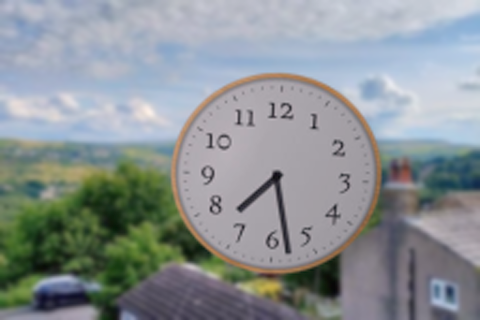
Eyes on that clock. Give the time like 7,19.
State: 7,28
